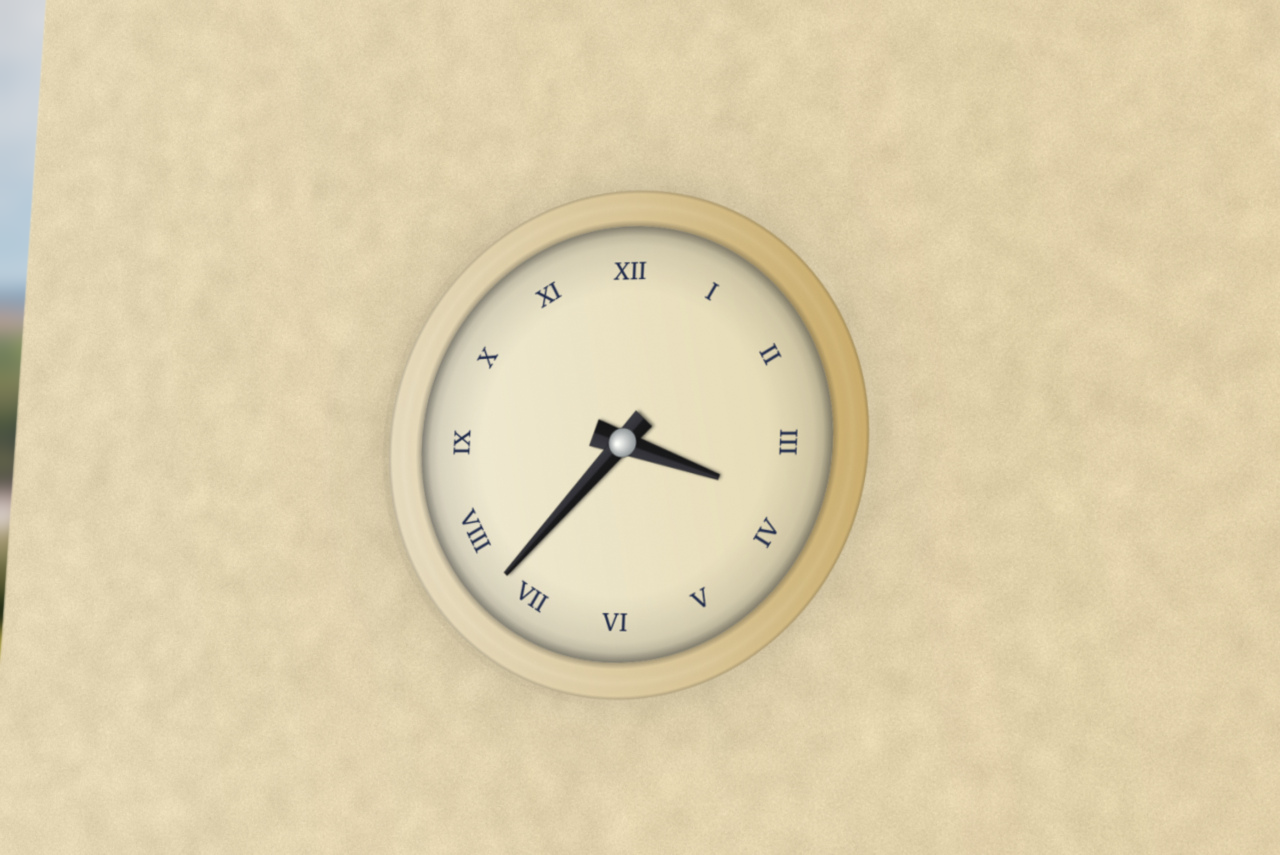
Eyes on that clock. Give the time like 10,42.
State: 3,37
